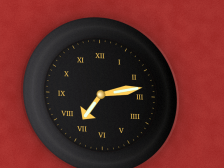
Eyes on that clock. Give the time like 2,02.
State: 7,13
